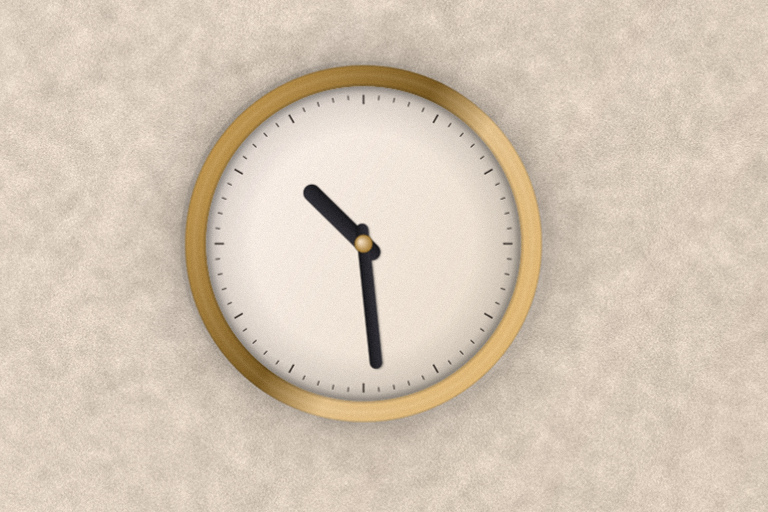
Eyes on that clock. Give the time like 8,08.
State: 10,29
